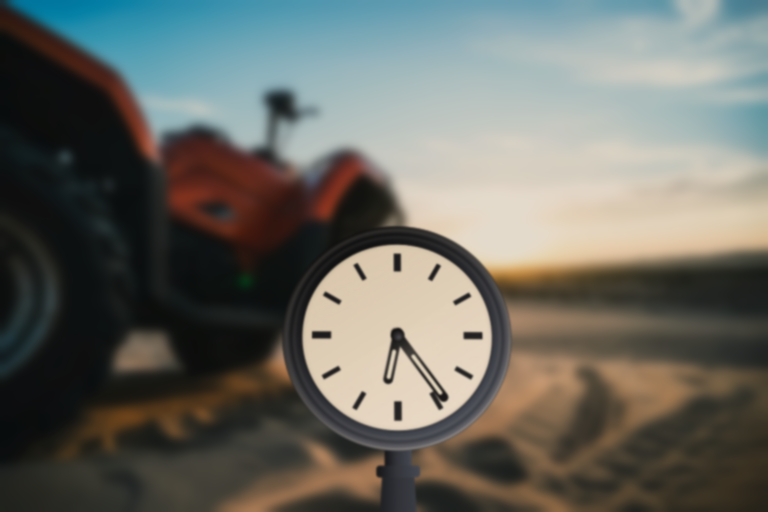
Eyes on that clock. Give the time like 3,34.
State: 6,24
